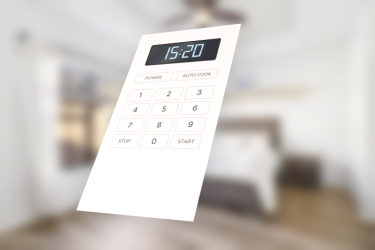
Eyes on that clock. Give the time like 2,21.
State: 15,20
